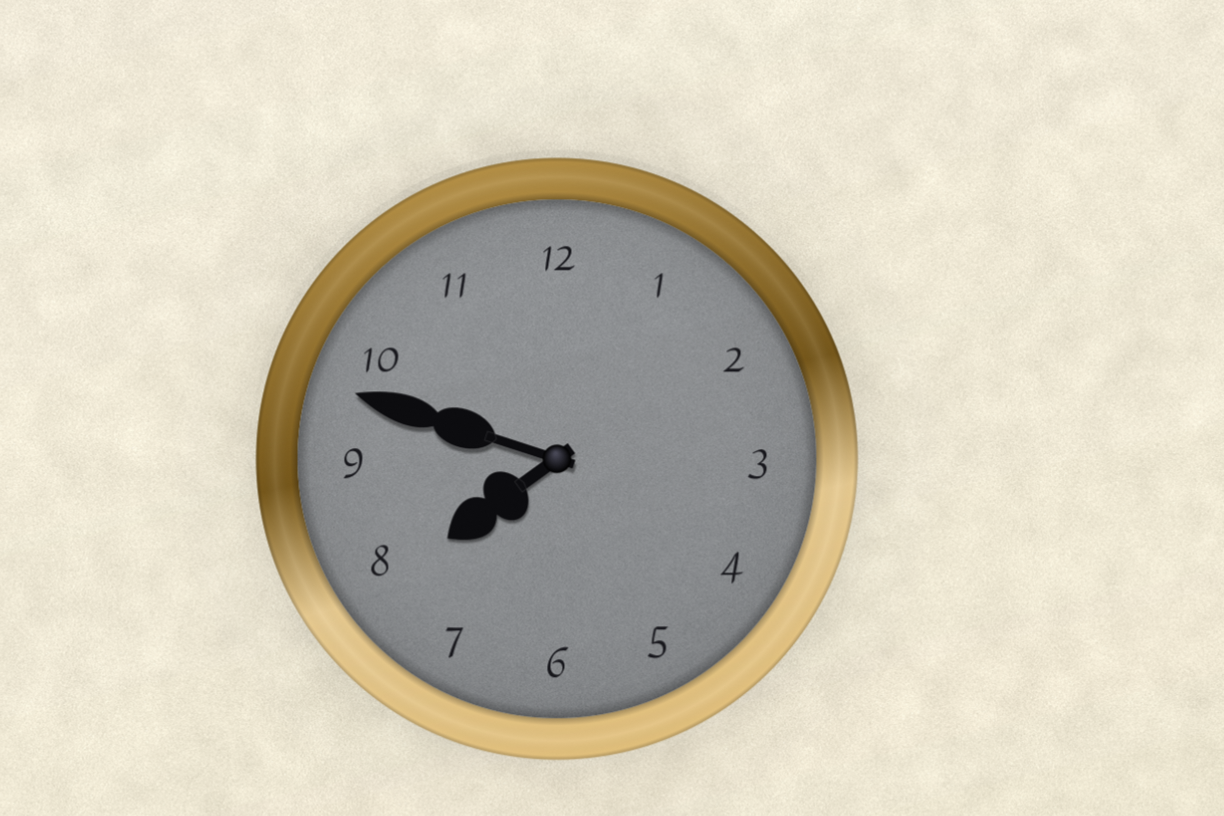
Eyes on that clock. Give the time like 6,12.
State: 7,48
